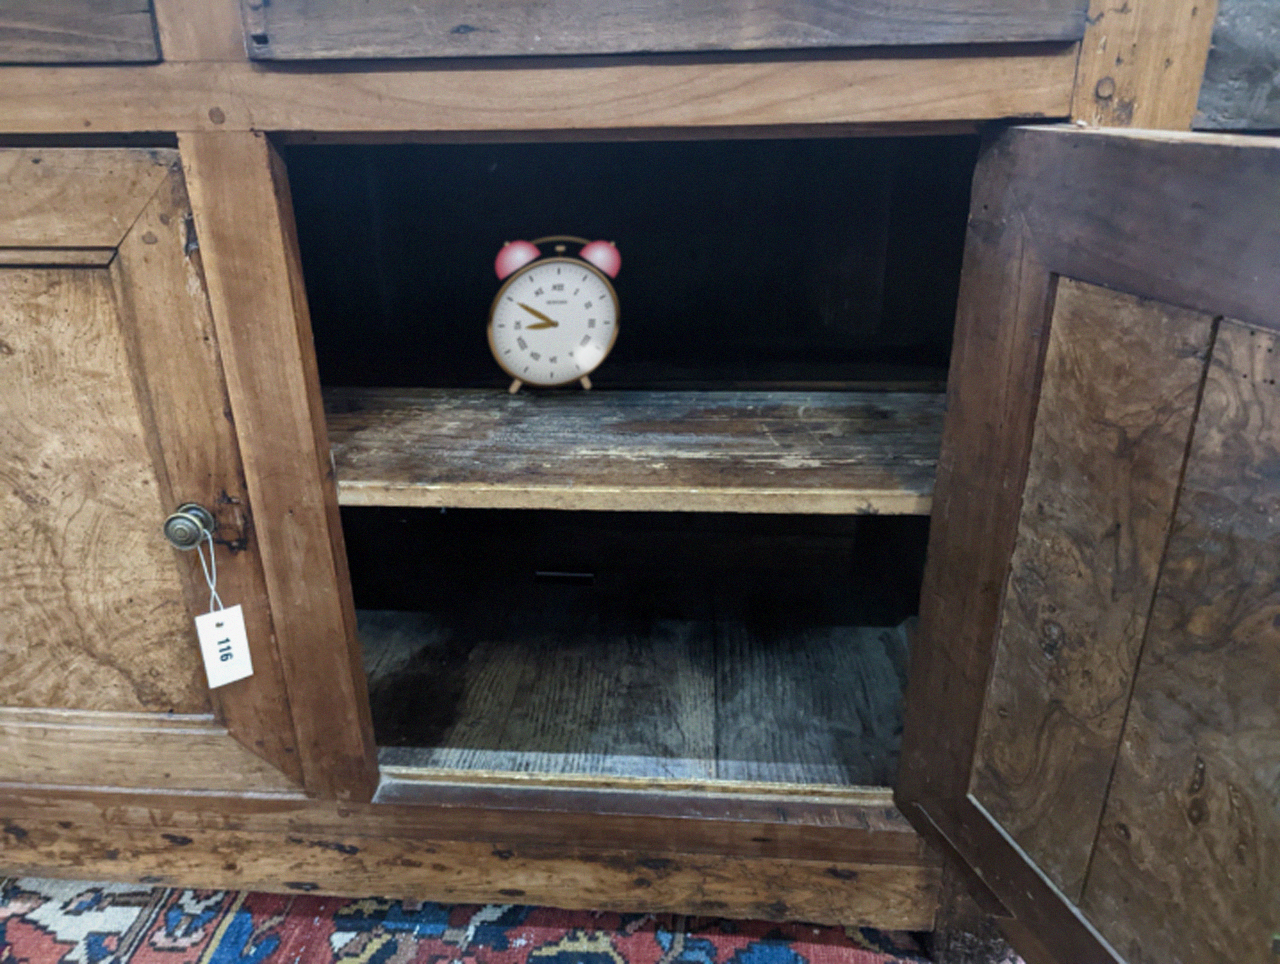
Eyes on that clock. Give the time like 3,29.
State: 8,50
